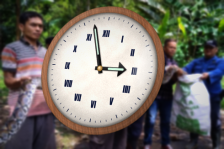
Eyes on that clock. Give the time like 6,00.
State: 2,57
